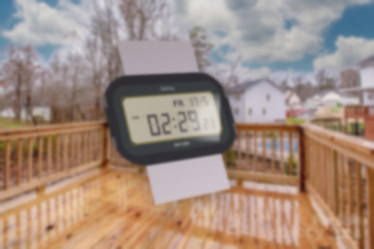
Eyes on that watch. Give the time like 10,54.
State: 2,29
